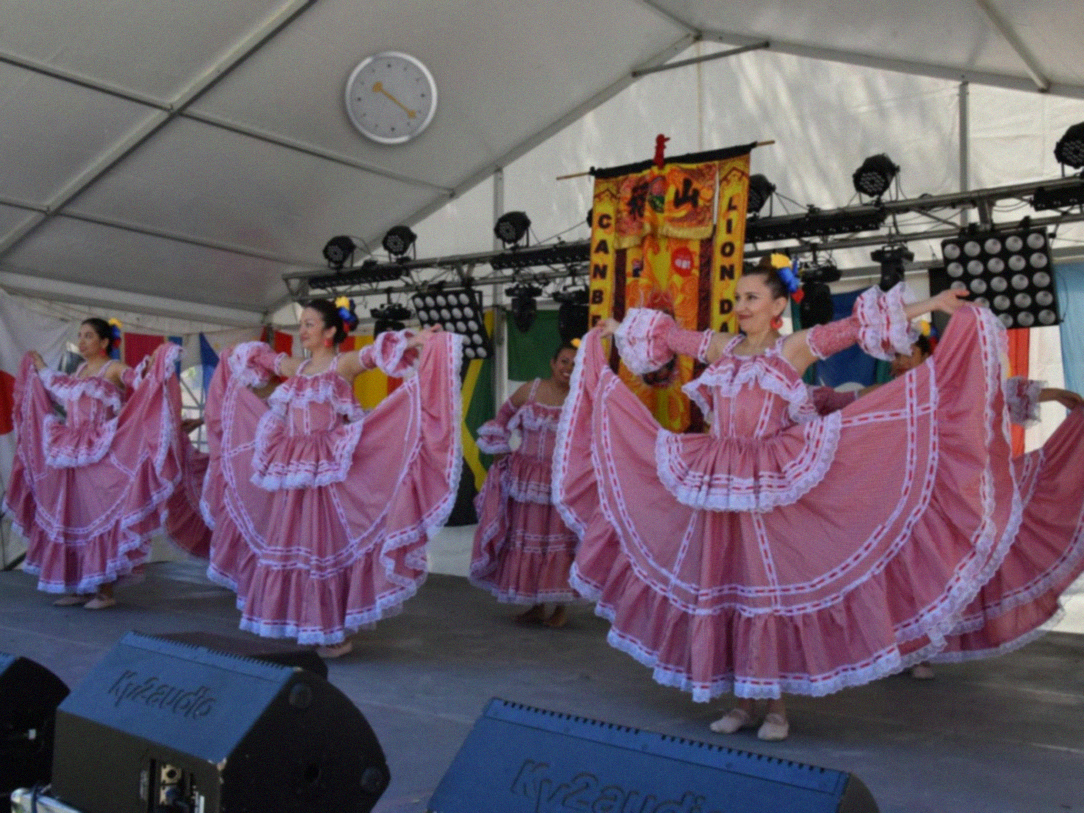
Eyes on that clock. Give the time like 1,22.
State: 10,22
